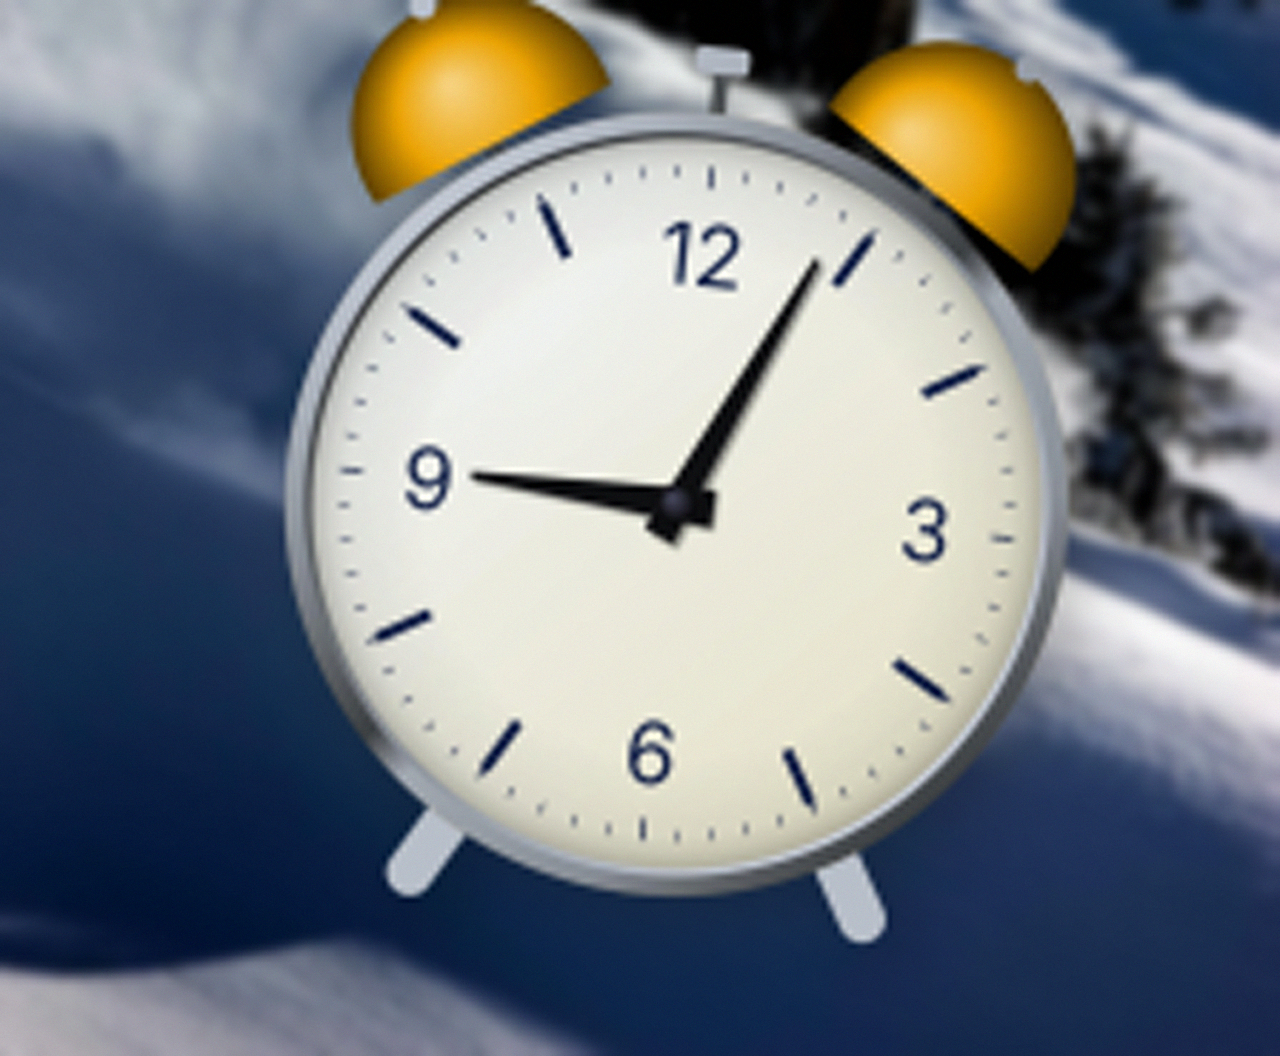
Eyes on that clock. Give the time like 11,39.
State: 9,04
